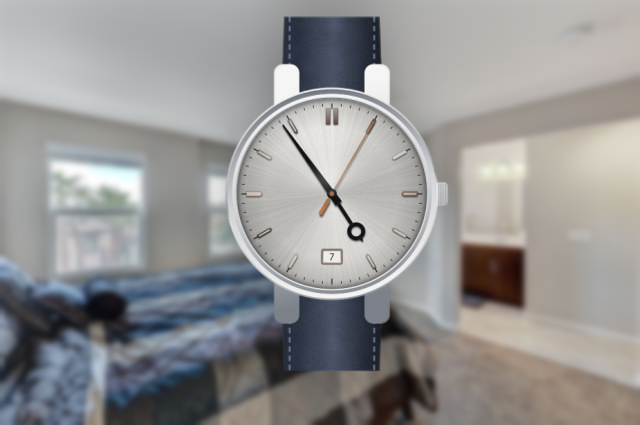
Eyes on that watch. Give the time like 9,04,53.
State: 4,54,05
